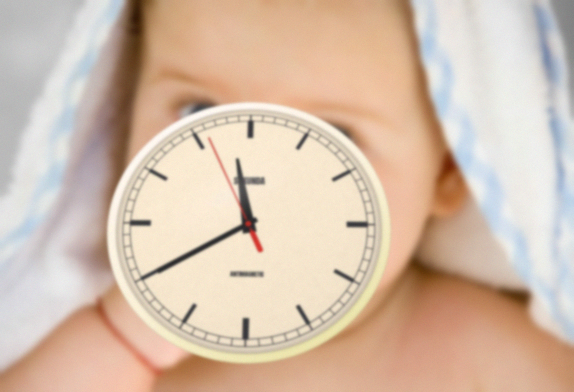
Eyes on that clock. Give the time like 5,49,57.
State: 11,39,56
